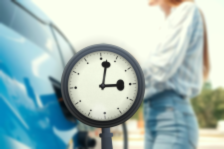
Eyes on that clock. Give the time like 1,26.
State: 3,02
